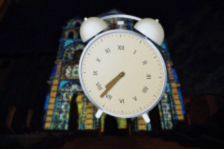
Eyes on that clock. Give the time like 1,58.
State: 7,37
